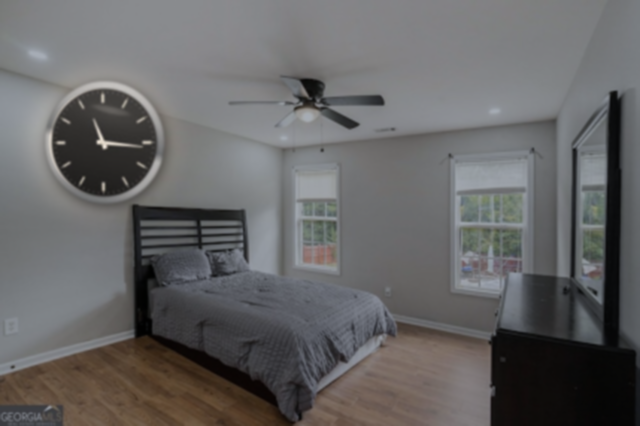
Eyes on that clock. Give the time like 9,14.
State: 11,16
